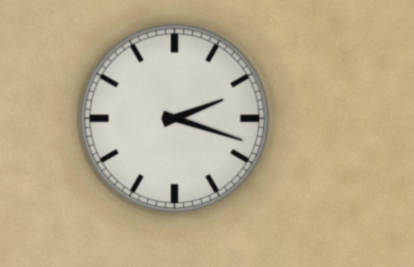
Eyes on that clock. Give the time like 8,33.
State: 2,18
